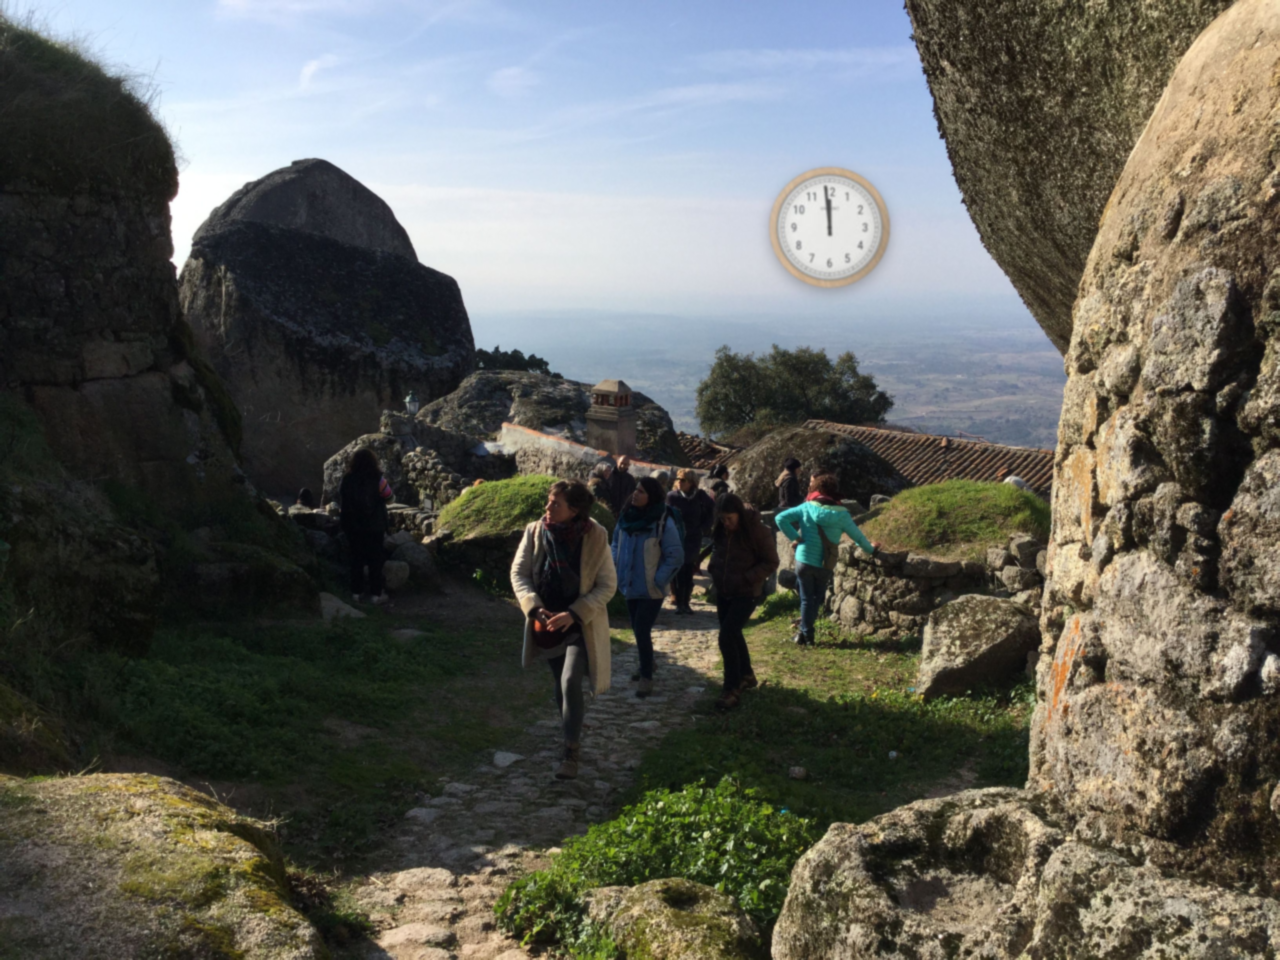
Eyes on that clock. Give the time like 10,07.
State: 11,59
